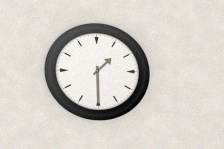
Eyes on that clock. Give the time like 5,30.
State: 1,30
